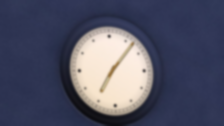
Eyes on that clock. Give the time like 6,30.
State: 7,07
